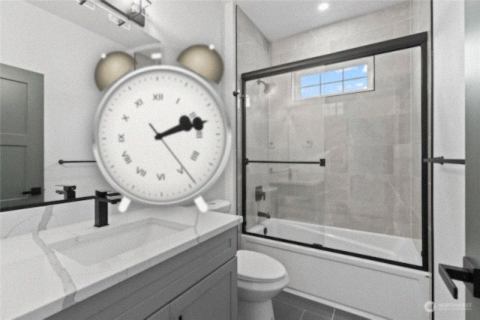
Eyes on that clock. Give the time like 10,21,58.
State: 2,12,24
